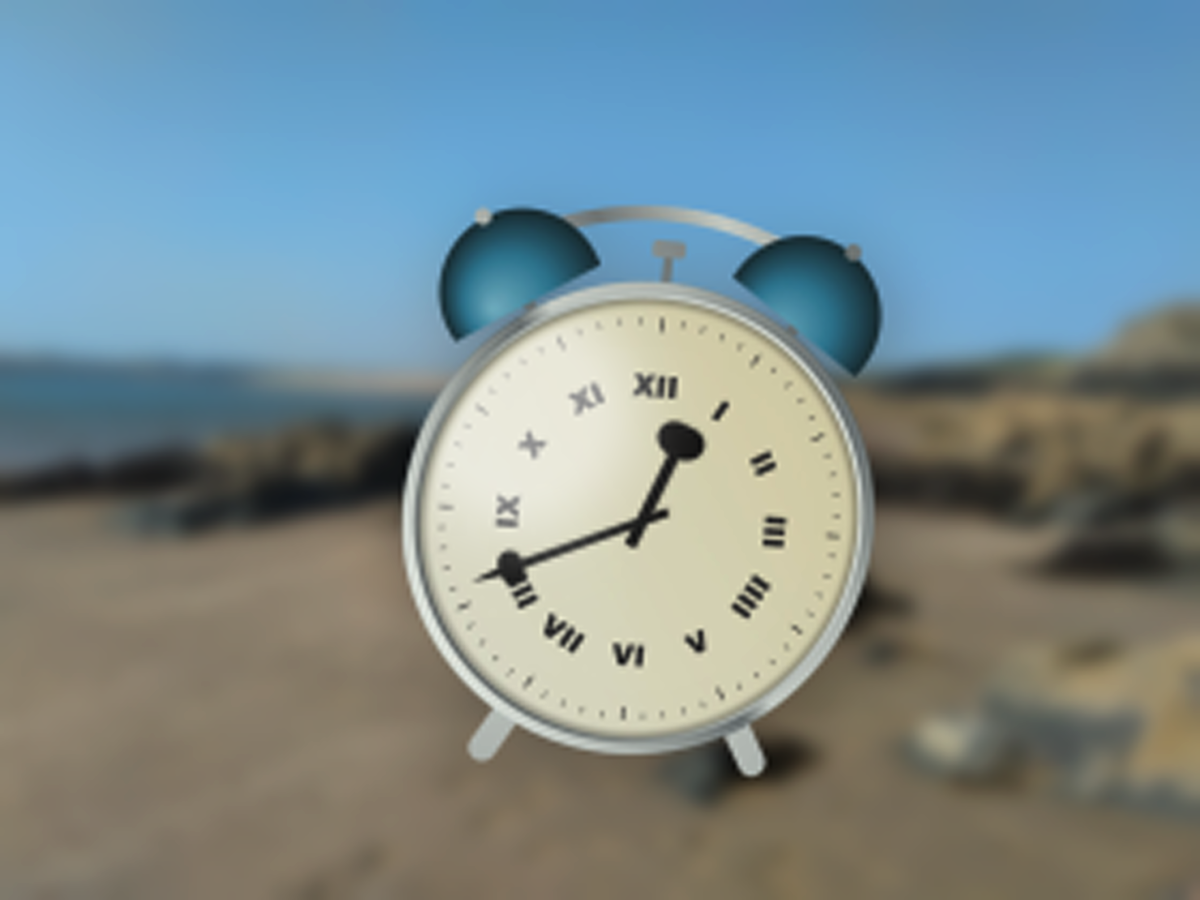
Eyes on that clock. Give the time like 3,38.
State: 12,41
